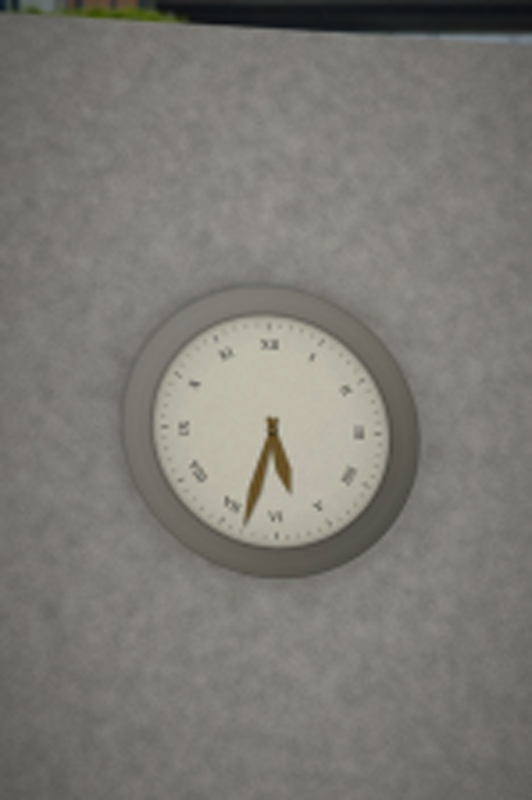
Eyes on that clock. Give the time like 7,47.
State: 5,33
